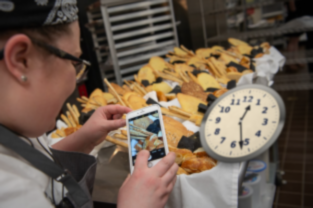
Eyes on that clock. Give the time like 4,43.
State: 12,27
